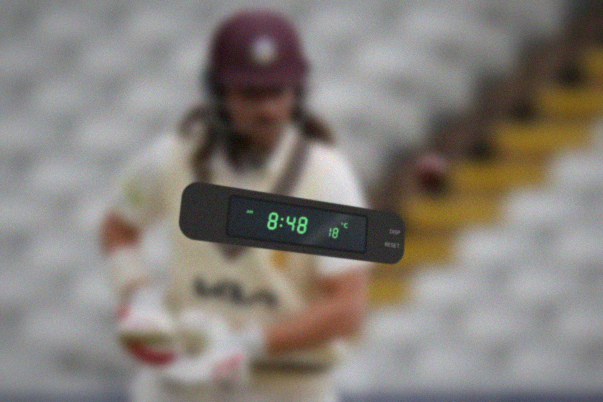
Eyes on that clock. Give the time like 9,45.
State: 8,48
